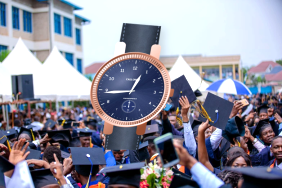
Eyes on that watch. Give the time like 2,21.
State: 12,44
